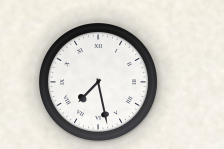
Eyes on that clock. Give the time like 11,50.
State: 7,28
